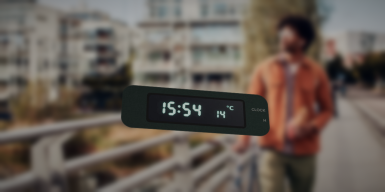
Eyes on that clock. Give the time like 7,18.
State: 15,54
